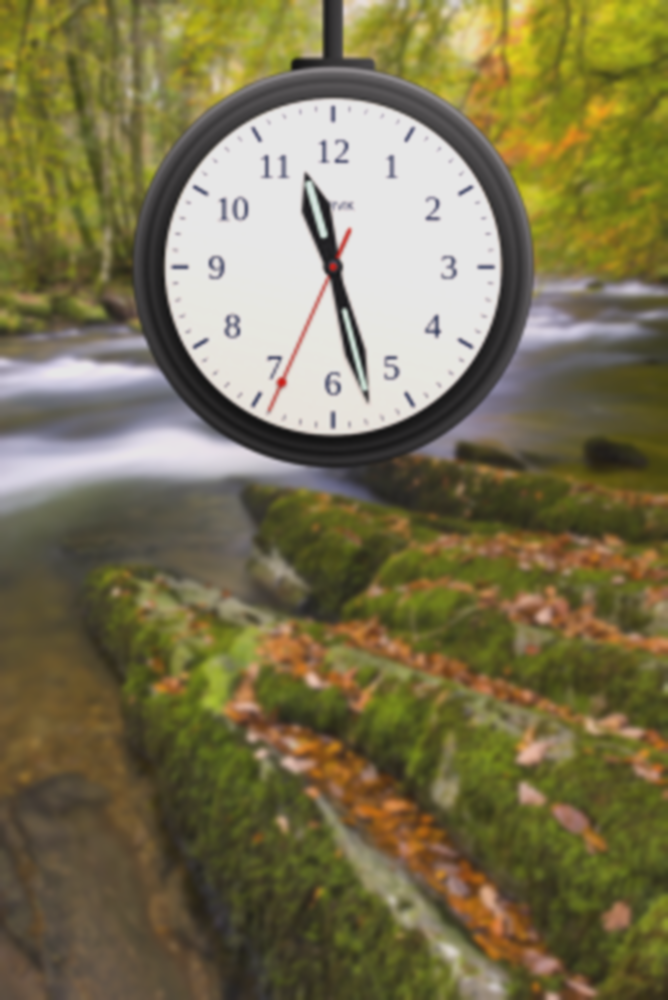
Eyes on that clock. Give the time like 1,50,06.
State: 11,27,34
